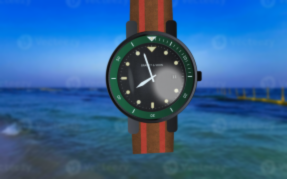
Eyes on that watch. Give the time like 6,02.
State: 7,57
